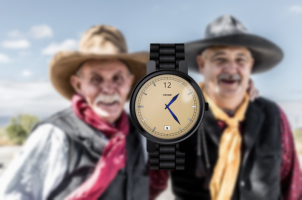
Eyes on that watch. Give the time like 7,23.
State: 1,24
